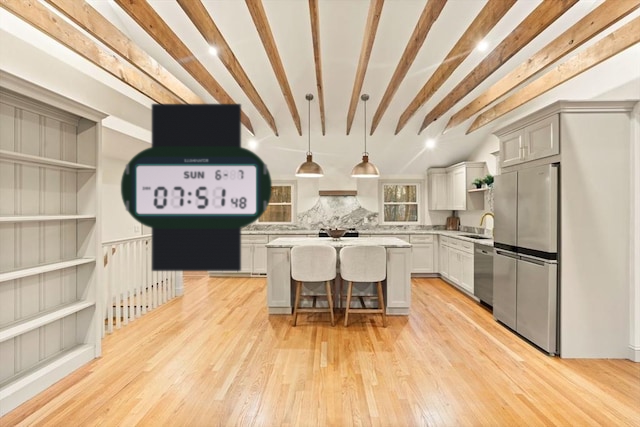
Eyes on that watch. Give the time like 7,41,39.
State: 7,51,48
